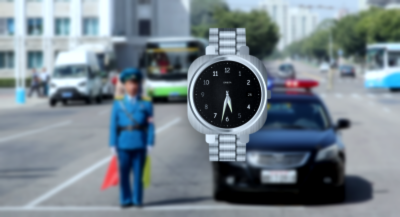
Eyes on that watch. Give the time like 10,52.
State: 5,32
